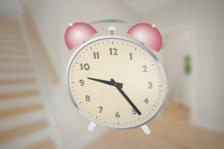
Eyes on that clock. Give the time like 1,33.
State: 9,24
